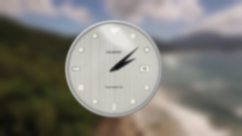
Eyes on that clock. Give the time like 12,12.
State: 2,08
